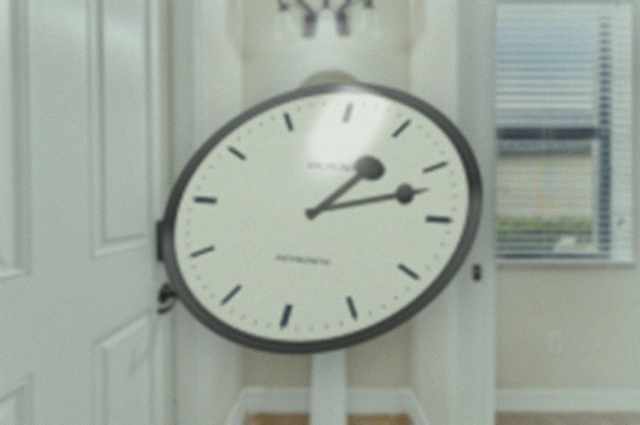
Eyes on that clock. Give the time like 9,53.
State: 1,12
